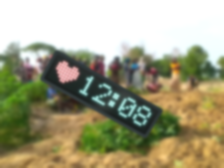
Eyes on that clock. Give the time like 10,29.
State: 12,08
